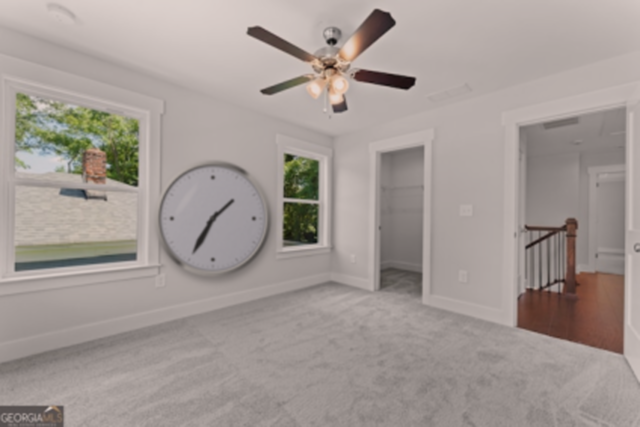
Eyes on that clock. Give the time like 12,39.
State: 1,35
